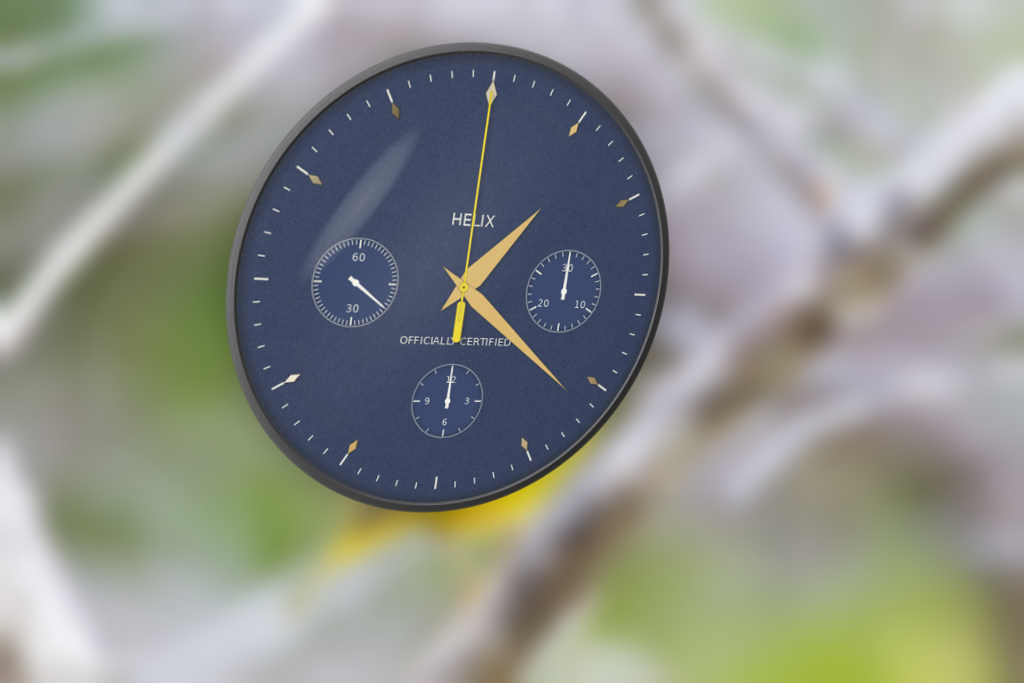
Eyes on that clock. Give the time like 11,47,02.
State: 1,21,21
